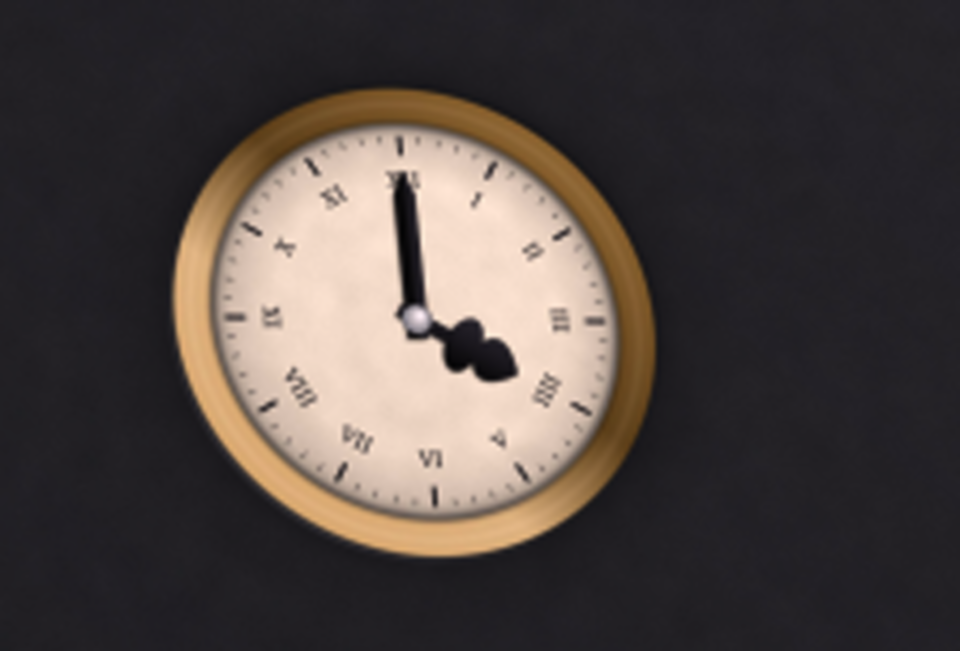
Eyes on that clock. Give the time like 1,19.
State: 4,00
